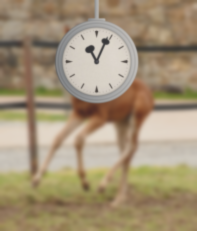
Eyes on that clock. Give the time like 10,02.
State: 11,04
